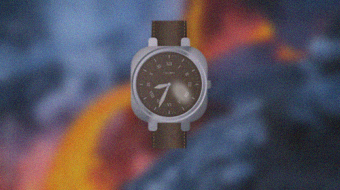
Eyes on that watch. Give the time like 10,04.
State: 8,34
